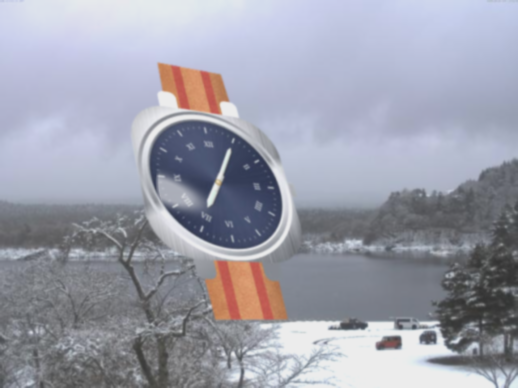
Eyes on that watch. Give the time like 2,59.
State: 7,05
